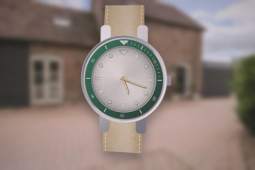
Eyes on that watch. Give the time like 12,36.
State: 5,18
